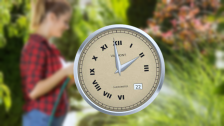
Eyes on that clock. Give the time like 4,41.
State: 1,59
